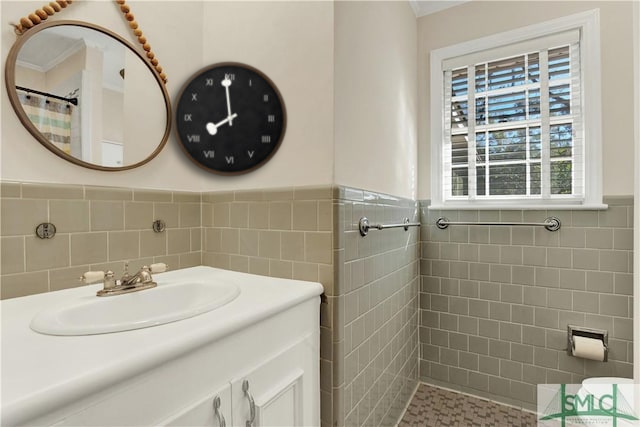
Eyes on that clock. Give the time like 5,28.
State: 7,59
